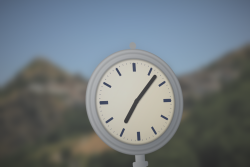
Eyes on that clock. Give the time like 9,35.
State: 7,07
